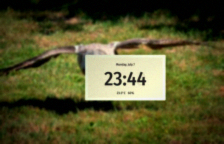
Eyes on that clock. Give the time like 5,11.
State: 23,44
